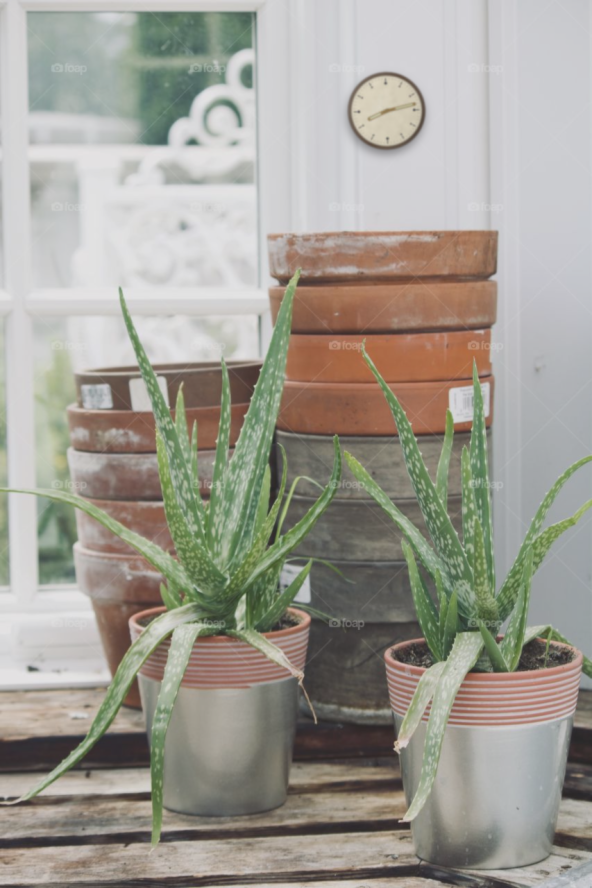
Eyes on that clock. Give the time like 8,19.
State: 8,13
